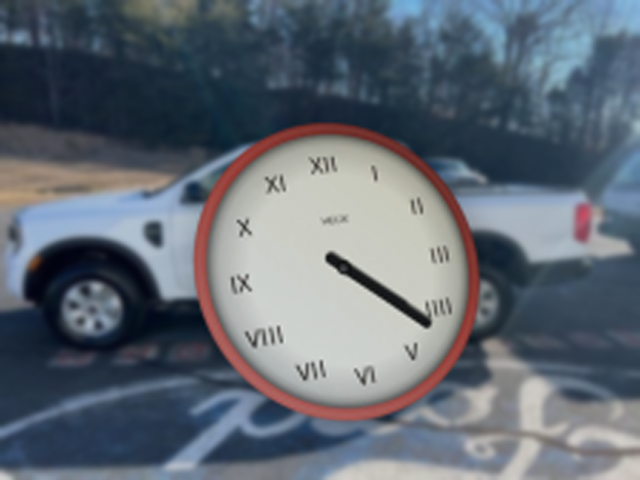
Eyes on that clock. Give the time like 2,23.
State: 4,22
